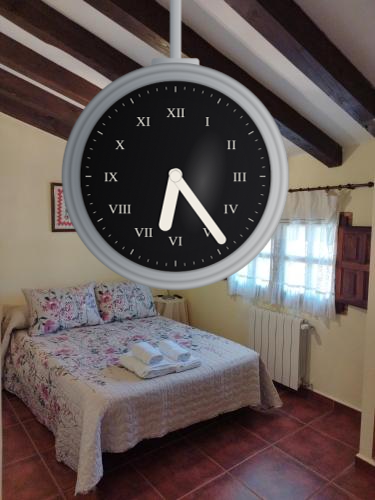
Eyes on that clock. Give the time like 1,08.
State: 6,24
